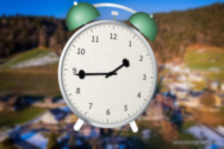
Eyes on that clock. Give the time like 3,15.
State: 1,44
